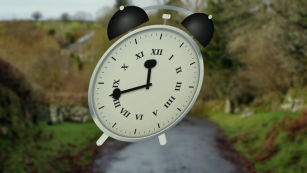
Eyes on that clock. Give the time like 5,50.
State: 11,42
